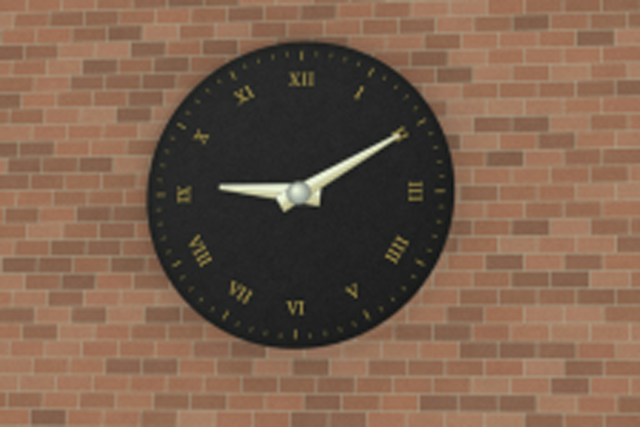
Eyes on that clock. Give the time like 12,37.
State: 9,10
